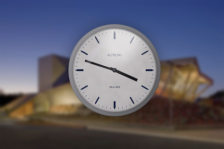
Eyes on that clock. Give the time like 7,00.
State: 3,48
